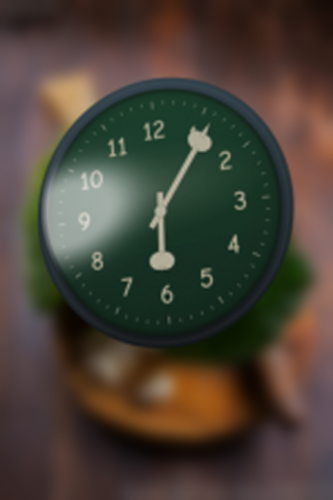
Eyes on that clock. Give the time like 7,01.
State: 6,06
